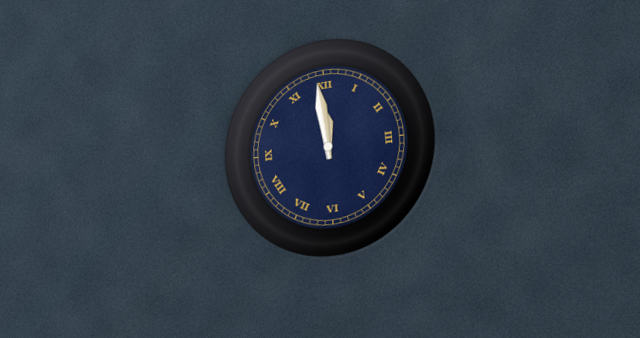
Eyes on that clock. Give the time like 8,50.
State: 11,59
